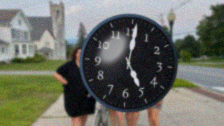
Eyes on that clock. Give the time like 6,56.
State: 5,01
